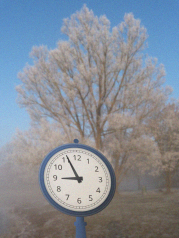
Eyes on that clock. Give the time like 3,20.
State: 8,56
